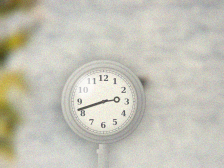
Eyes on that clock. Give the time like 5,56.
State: 2,42
